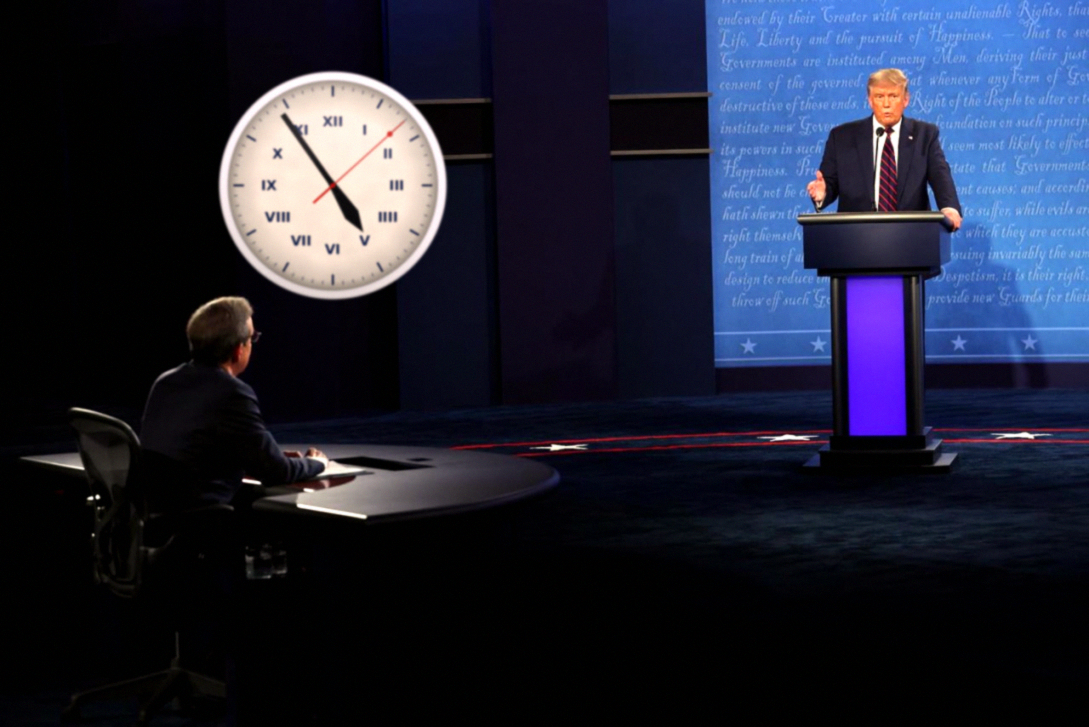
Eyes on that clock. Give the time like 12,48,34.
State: 4,54,08
